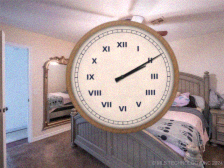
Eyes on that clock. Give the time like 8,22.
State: 2,10
